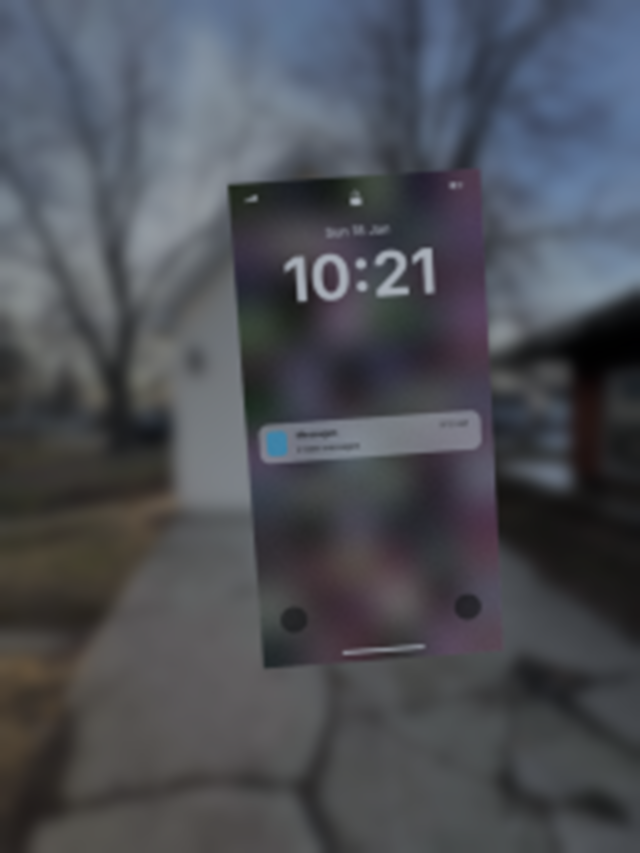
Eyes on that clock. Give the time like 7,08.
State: 10,21
